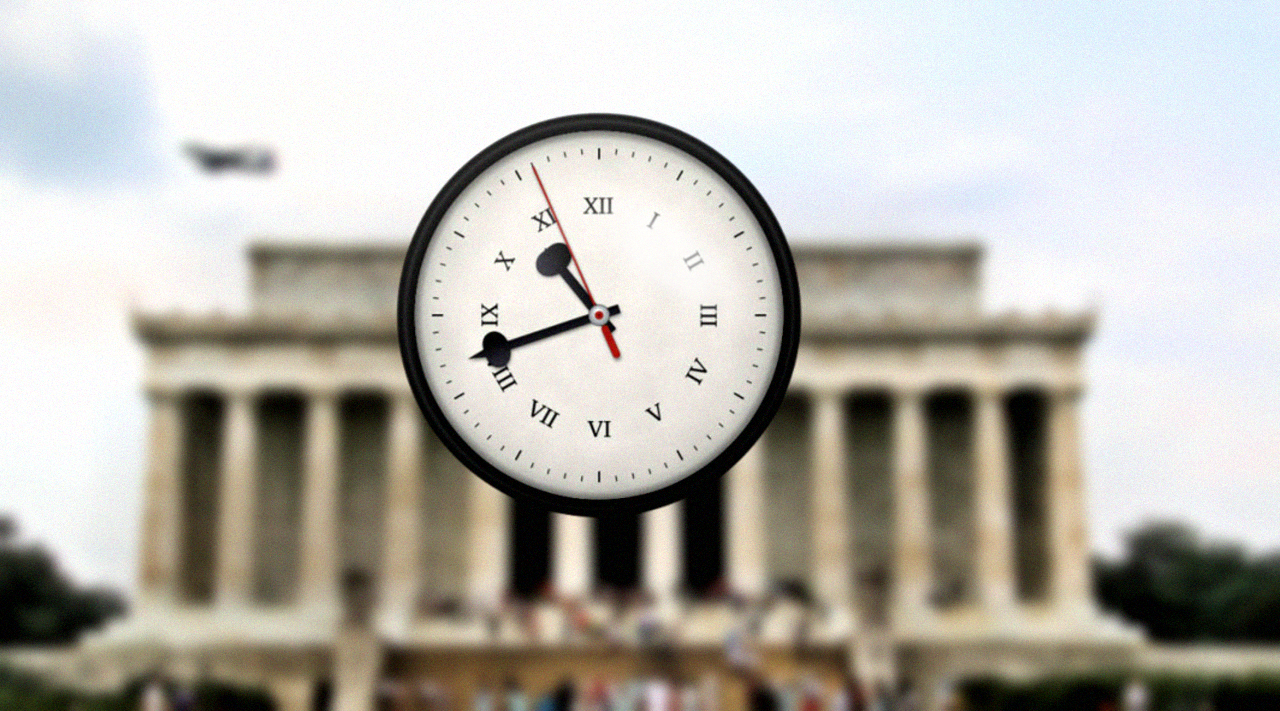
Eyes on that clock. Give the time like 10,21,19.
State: 10,41,56
